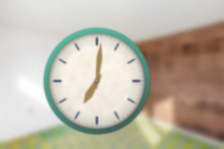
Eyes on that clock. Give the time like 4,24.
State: 7,01
